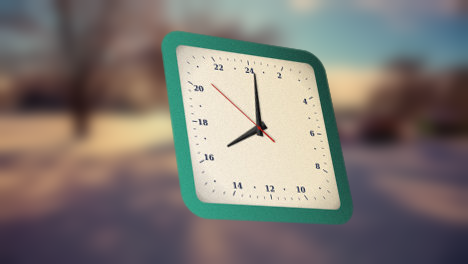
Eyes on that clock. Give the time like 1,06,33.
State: 16,00,52
